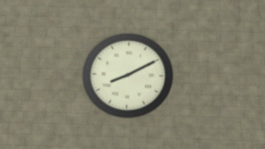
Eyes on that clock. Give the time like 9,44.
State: 8,10
